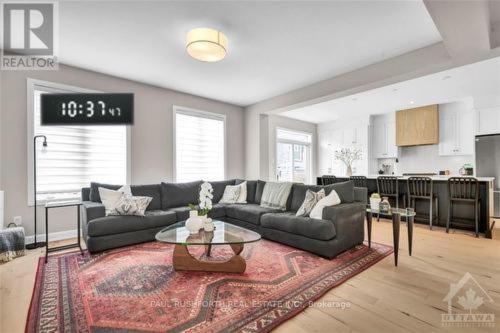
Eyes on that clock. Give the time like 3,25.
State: 10,37
